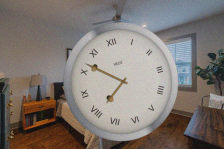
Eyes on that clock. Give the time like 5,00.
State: 7,52
